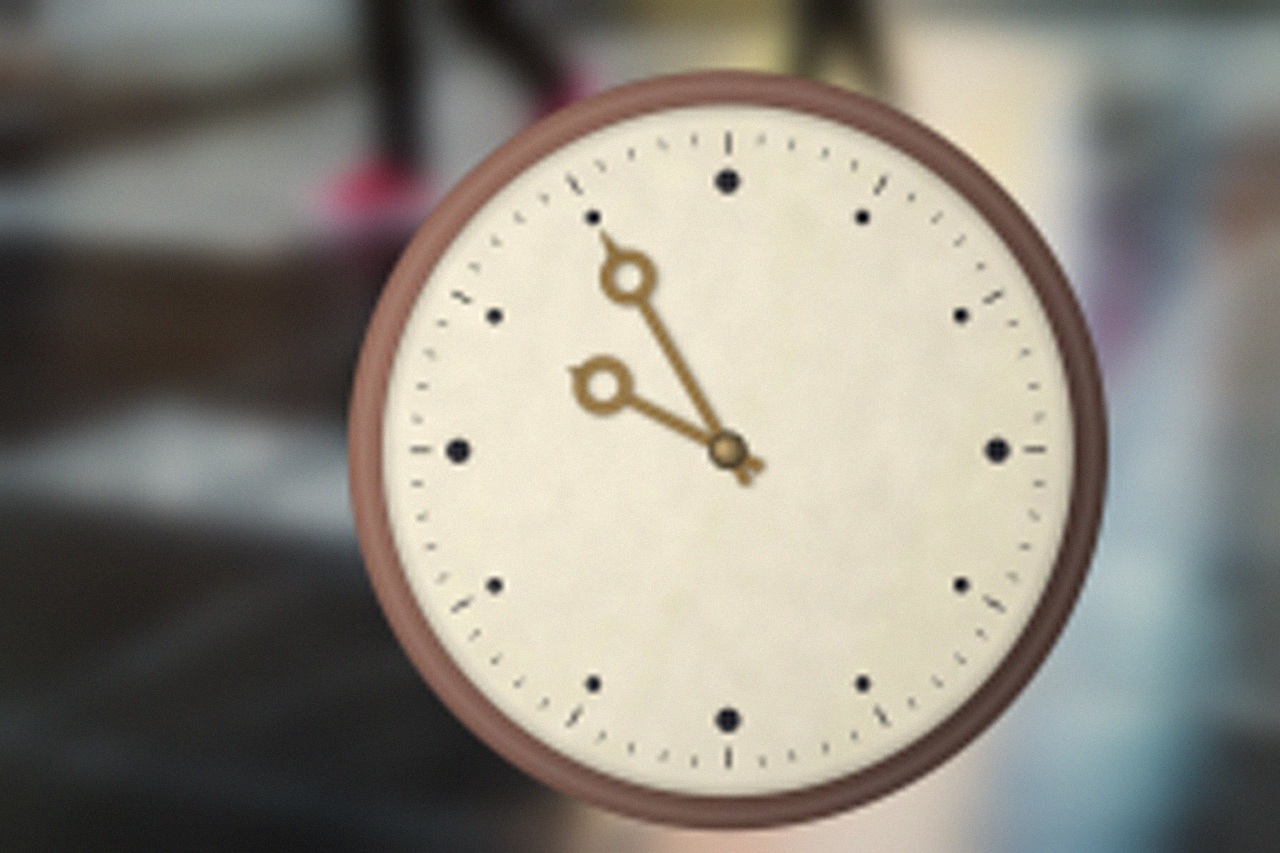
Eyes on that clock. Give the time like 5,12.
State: 9,55
